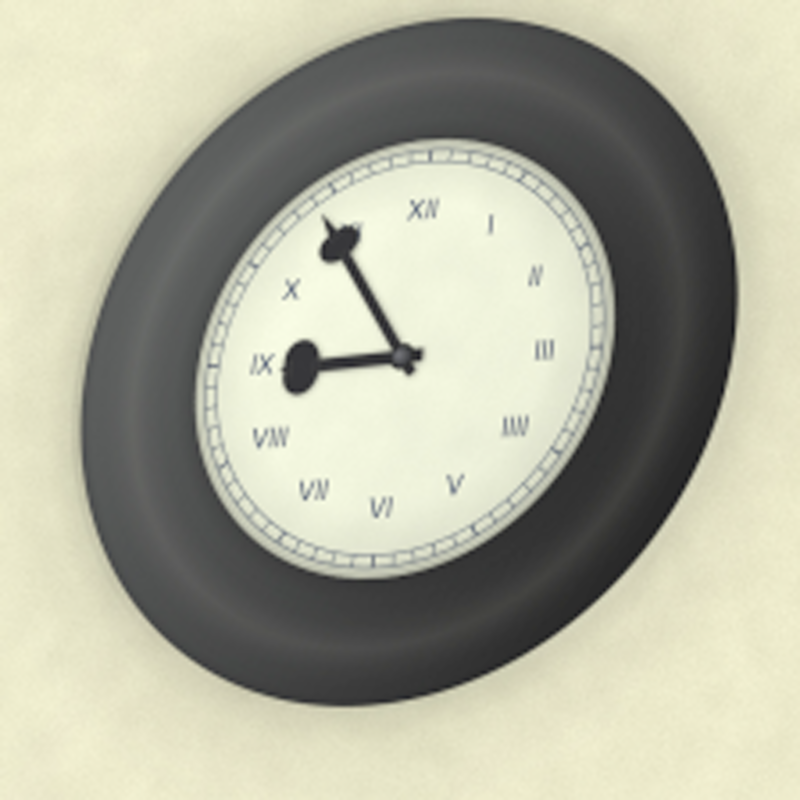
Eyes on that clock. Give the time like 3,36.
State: 8,54
